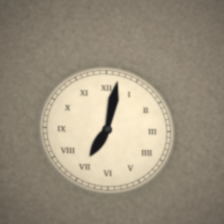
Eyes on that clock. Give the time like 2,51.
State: 7,02
